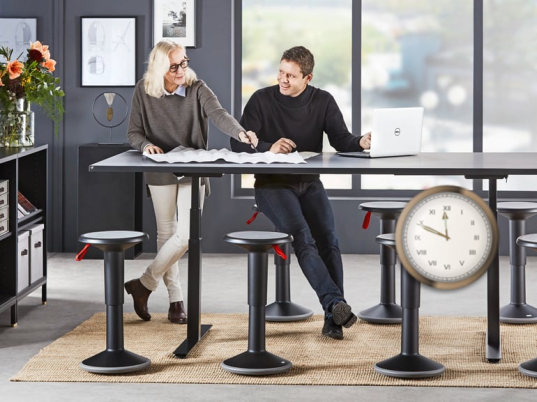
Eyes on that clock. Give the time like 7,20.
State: 11,49
